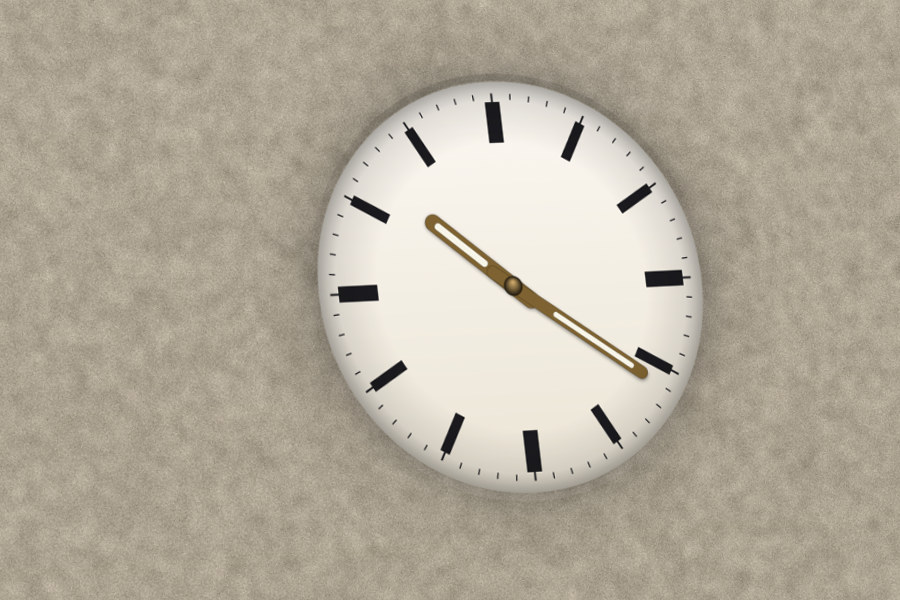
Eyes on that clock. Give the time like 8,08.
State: 10,21
